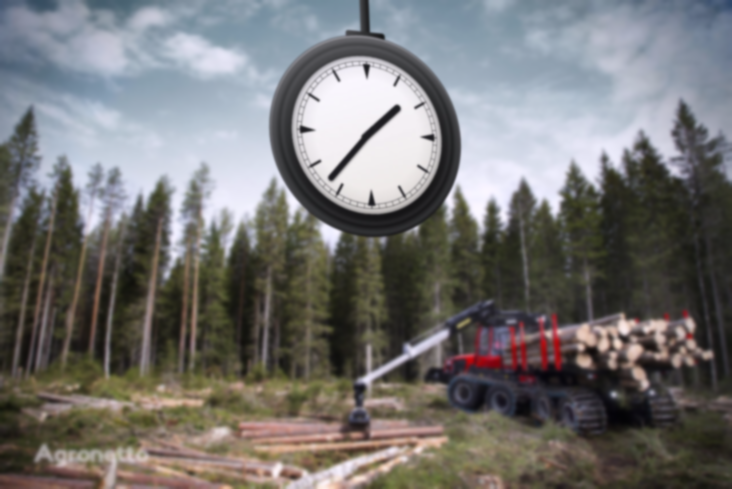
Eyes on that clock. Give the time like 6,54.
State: 1,37
